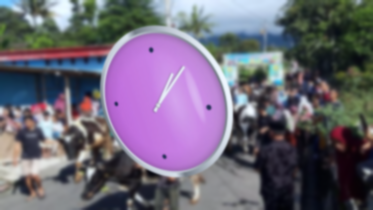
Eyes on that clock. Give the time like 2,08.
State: 1,07
